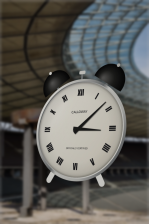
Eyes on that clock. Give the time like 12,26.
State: 3,08
